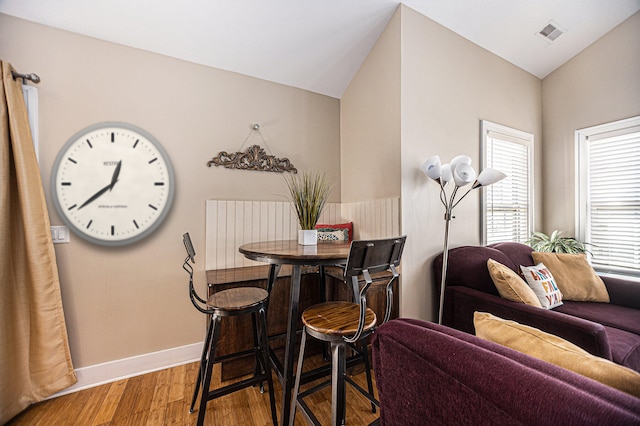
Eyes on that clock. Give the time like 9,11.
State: 12,39
